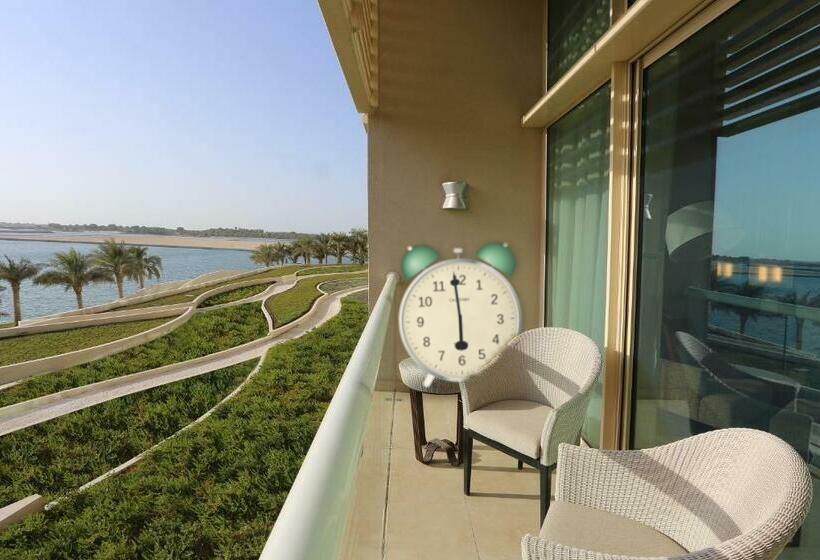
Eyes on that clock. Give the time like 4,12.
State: 5,59
